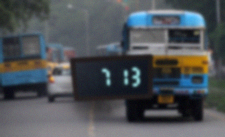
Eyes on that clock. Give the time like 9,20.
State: 7,13
